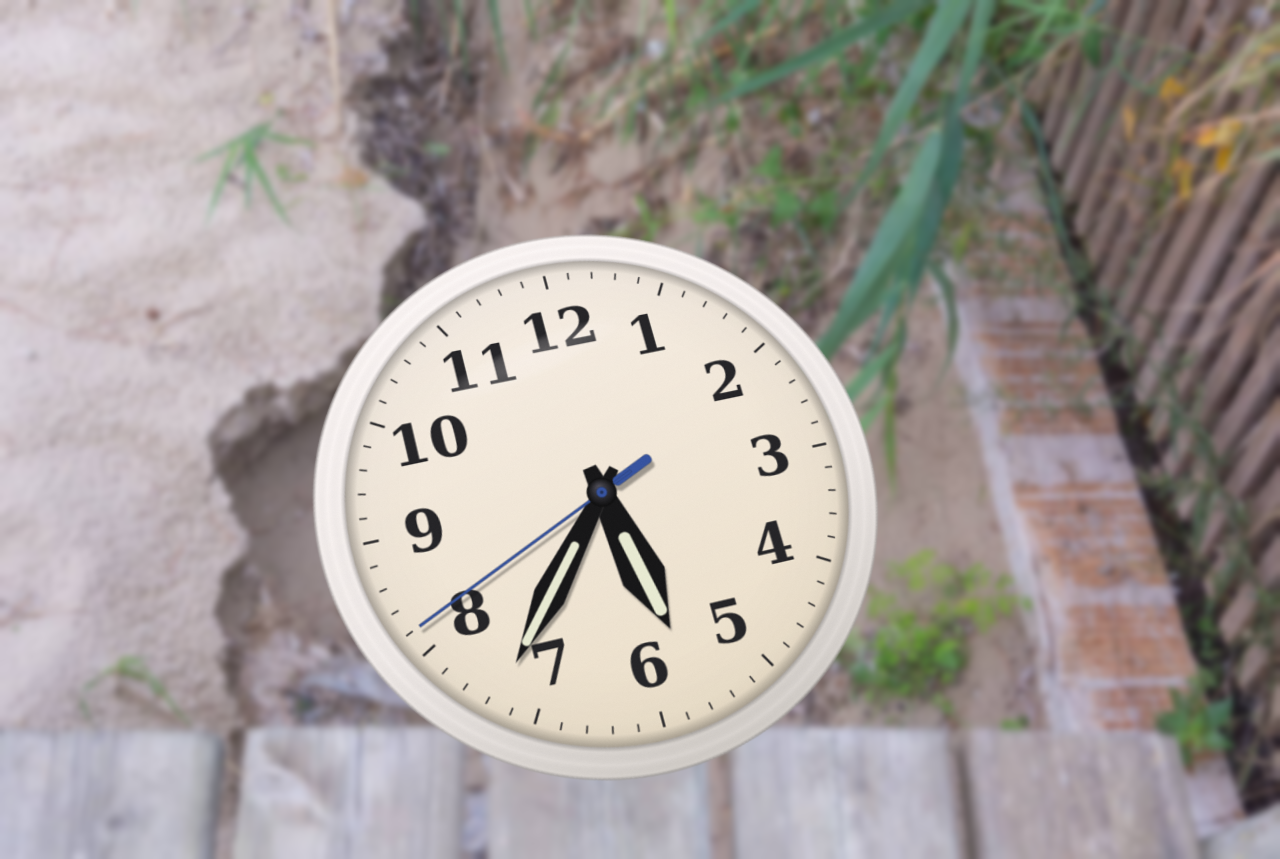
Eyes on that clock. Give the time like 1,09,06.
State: 5,36,41
